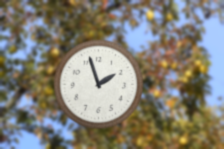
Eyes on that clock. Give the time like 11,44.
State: 1,57
